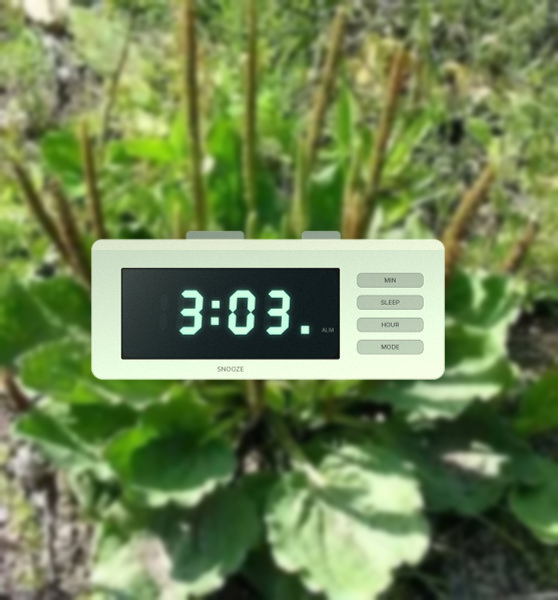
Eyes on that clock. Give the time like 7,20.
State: 3,03
